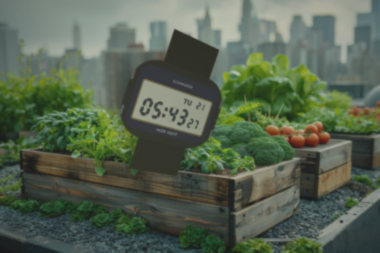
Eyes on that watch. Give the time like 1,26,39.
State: 5,43,27
